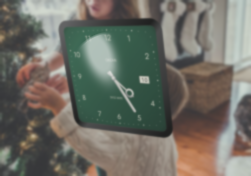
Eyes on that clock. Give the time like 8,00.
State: 4,25
